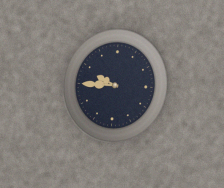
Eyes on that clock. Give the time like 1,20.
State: 9,45
